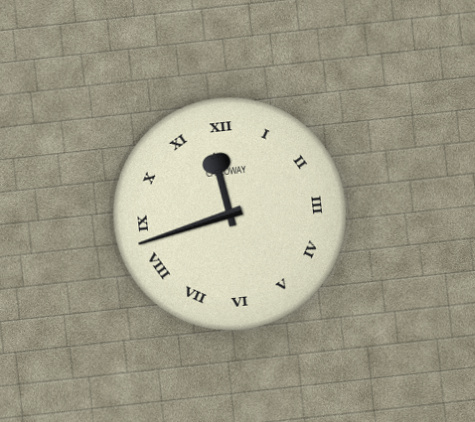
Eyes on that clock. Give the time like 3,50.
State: 11,43
